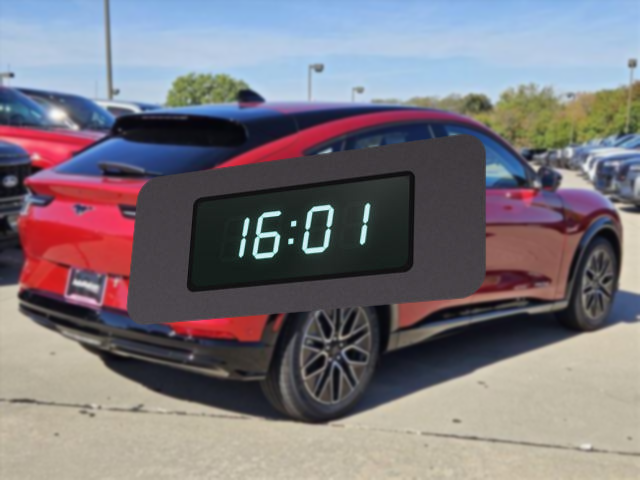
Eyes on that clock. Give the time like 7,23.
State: 16,01
